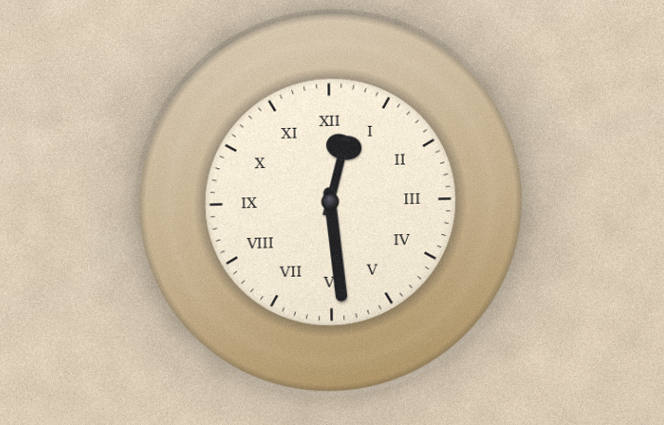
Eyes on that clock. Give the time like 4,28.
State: 12,29
